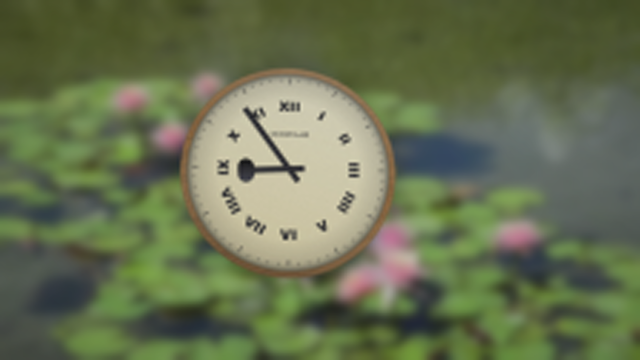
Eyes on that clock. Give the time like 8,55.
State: 8,54
